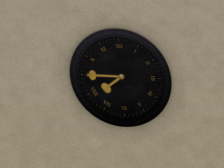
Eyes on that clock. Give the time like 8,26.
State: 7,45
